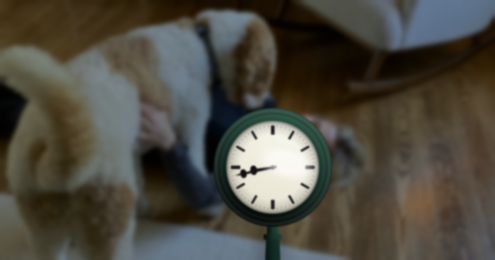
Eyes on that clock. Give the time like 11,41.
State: 8,43
